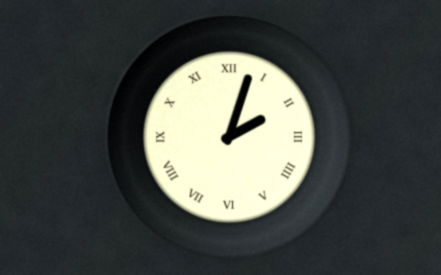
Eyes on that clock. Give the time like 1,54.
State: 2,03
